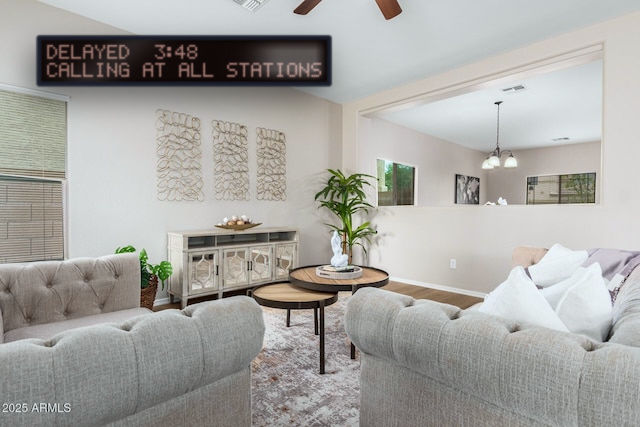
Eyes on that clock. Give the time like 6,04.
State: 3,48
